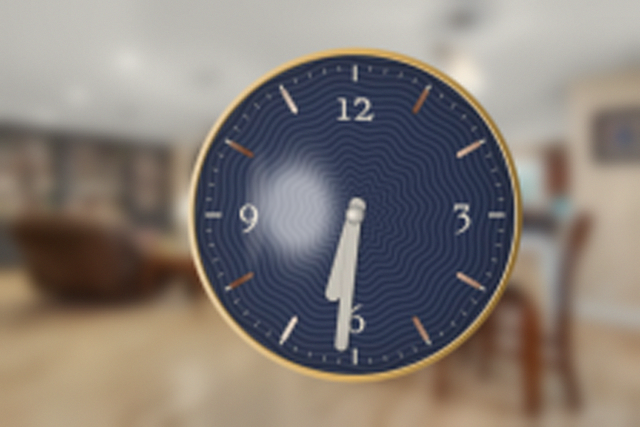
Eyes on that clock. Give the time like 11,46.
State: 6,31
